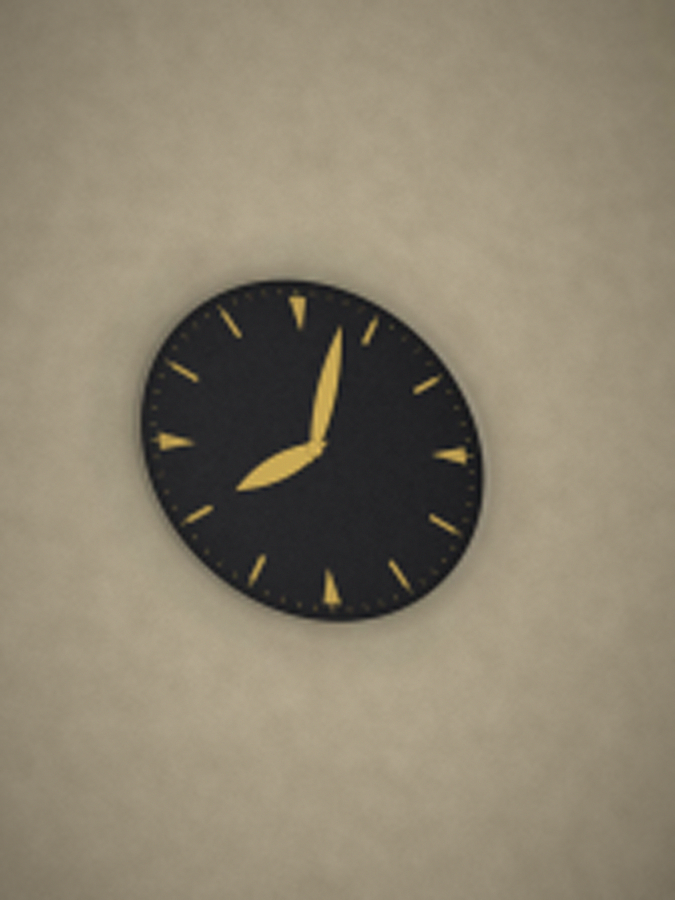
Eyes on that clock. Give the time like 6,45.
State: 8,03
